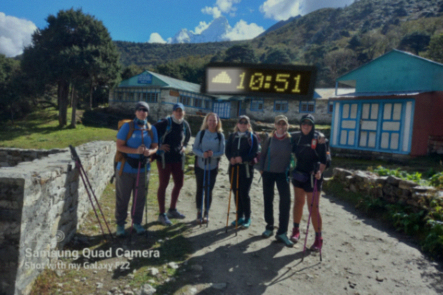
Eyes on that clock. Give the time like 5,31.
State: 10,51
